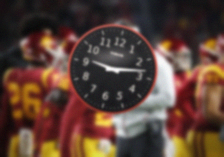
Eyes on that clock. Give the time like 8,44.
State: 9,13
